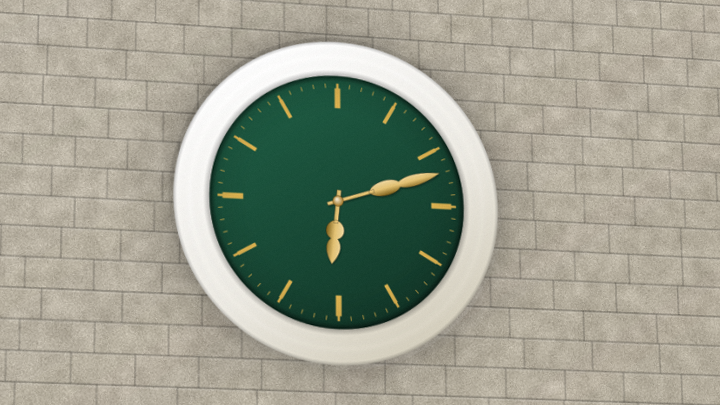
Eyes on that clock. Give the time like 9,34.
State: 6,12
